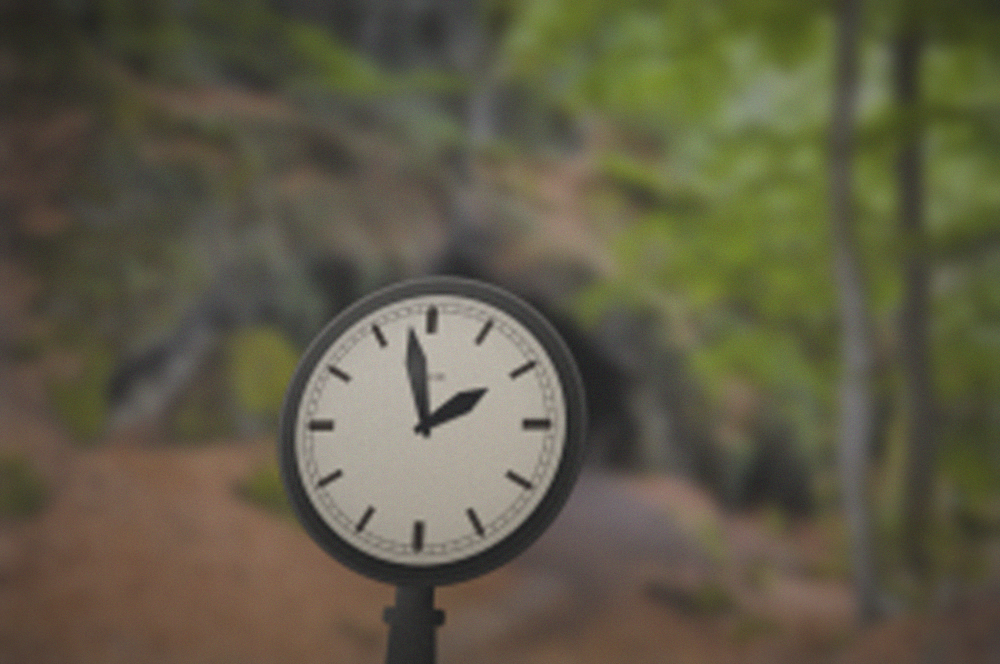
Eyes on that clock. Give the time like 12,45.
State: 1,58
